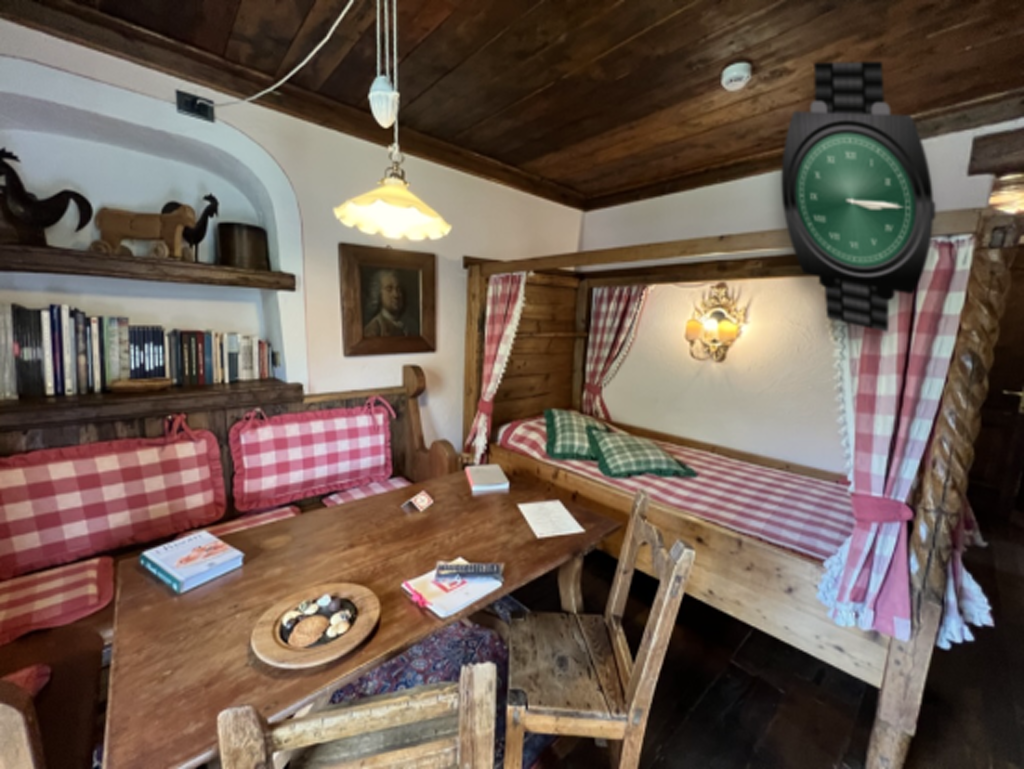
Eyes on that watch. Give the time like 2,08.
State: 3,15
